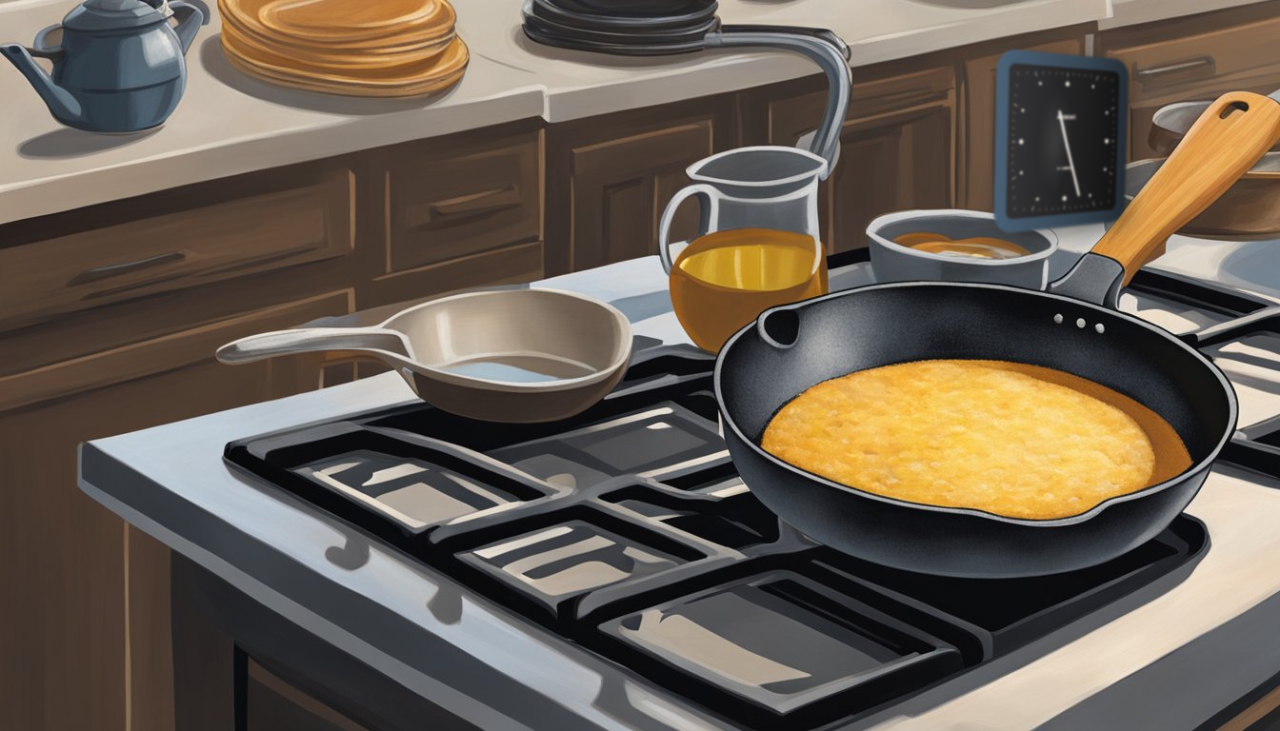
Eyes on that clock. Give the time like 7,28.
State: 11,27
